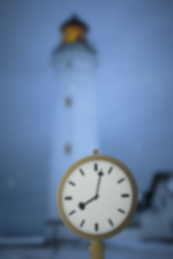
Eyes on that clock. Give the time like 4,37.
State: 8,02
